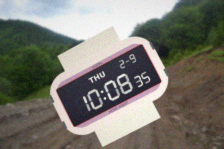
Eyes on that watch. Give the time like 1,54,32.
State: 10,08,35
